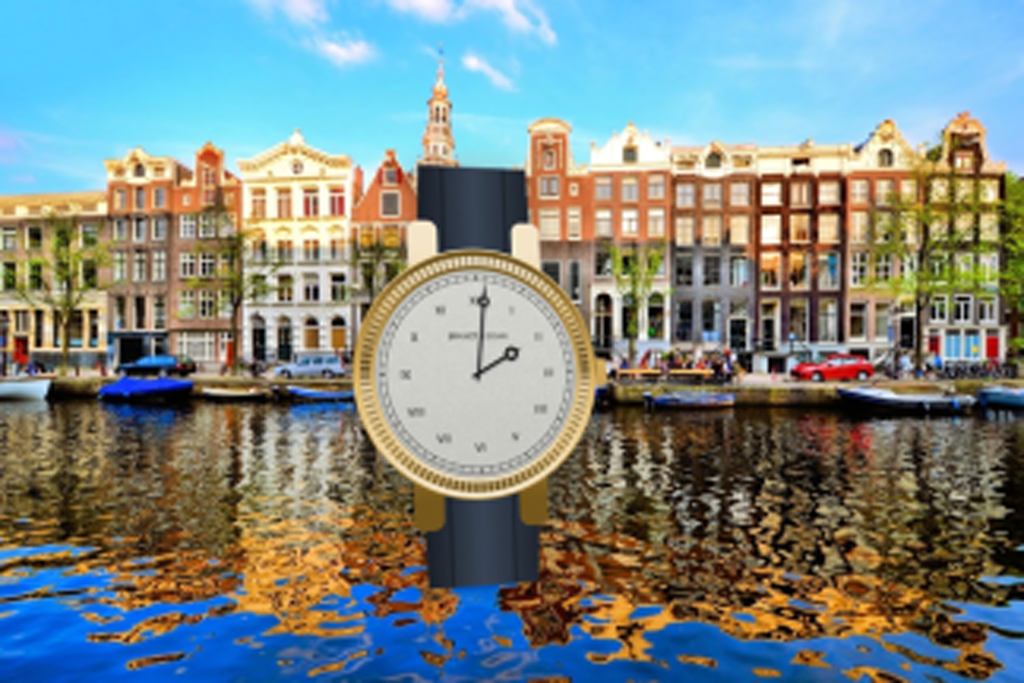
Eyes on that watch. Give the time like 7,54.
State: 2,01
